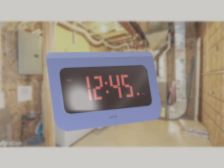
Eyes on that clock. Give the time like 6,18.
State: 12,45
